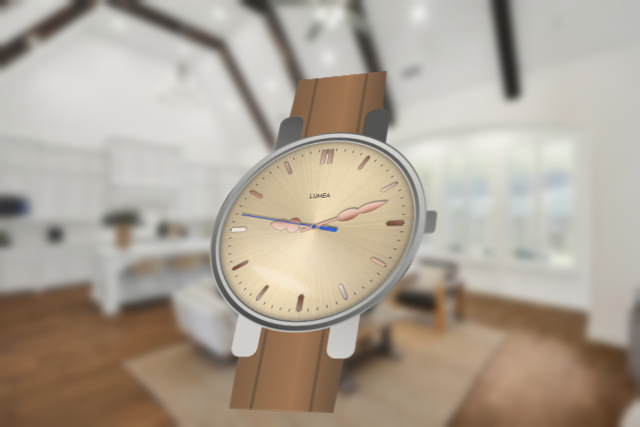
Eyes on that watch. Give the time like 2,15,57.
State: 9,11,47
